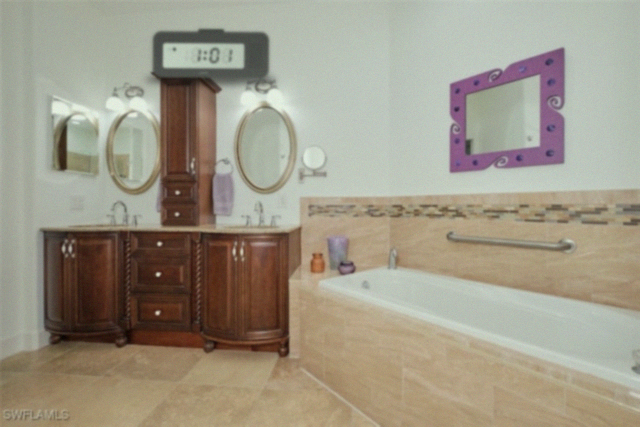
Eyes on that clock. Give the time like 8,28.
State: 1,01
